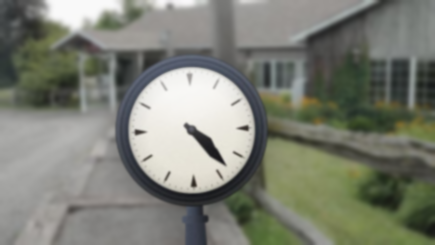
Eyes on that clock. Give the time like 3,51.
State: 4,23
